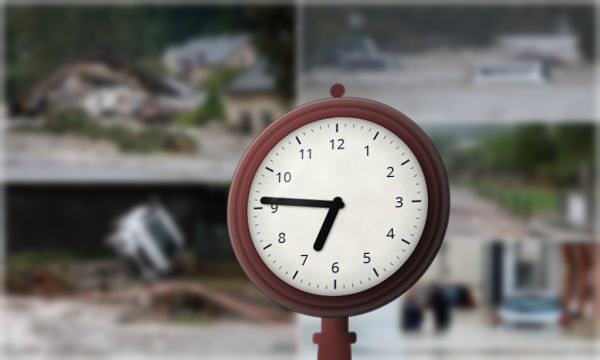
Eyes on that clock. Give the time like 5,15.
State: 6,46
